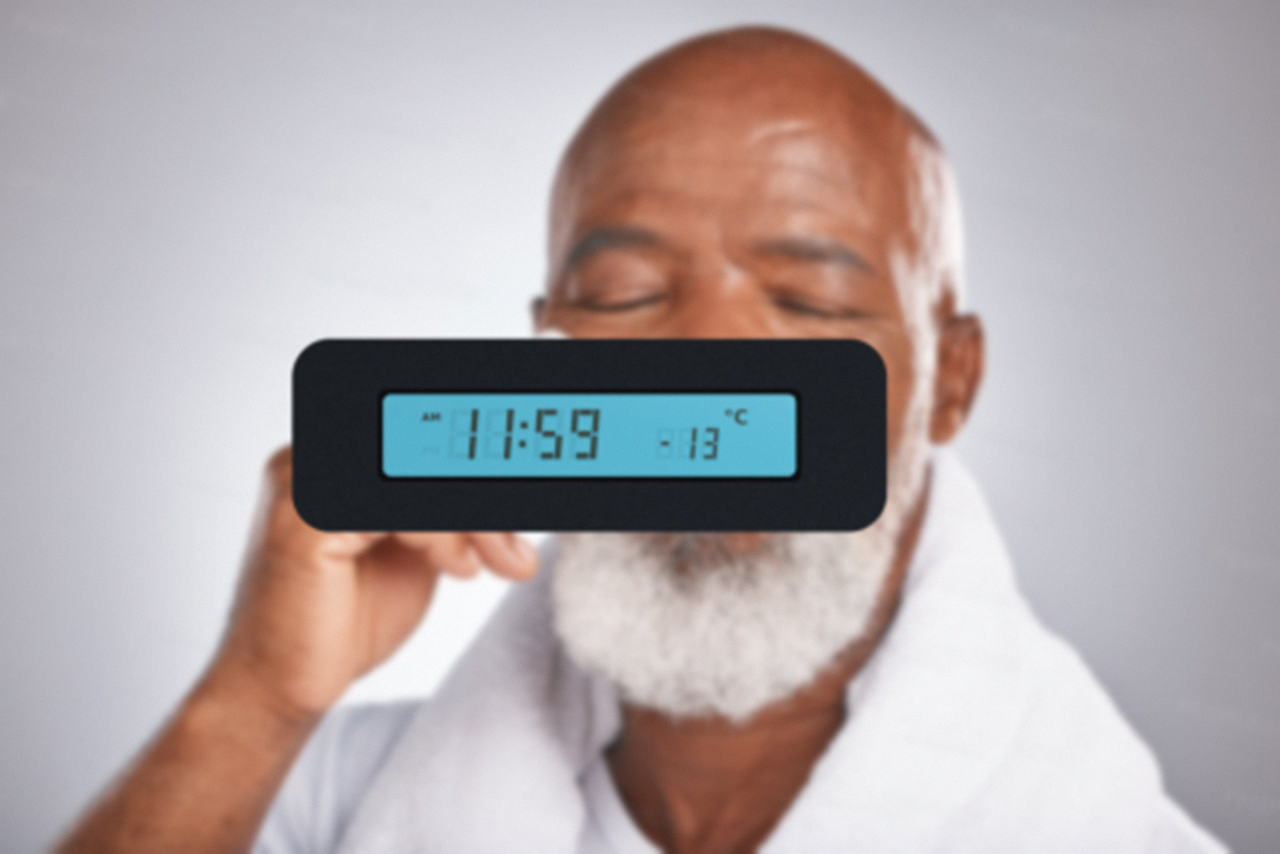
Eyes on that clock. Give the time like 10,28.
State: 11,59
